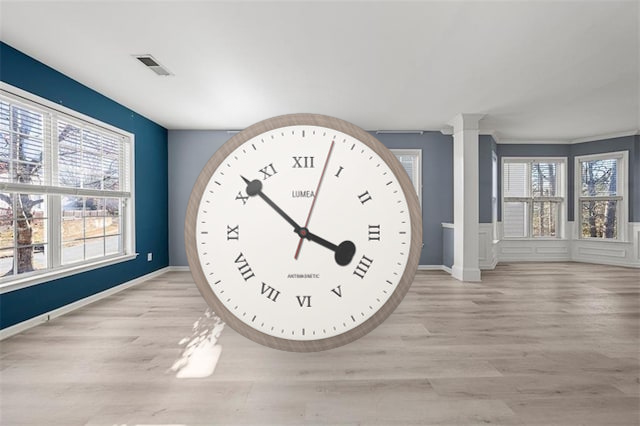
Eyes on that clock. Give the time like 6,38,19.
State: 3,52,03
